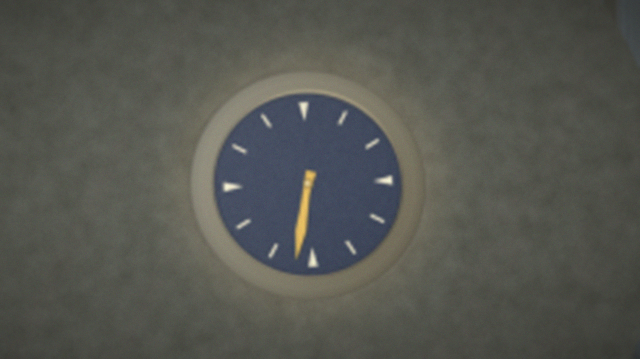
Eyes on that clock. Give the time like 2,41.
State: 6,32
